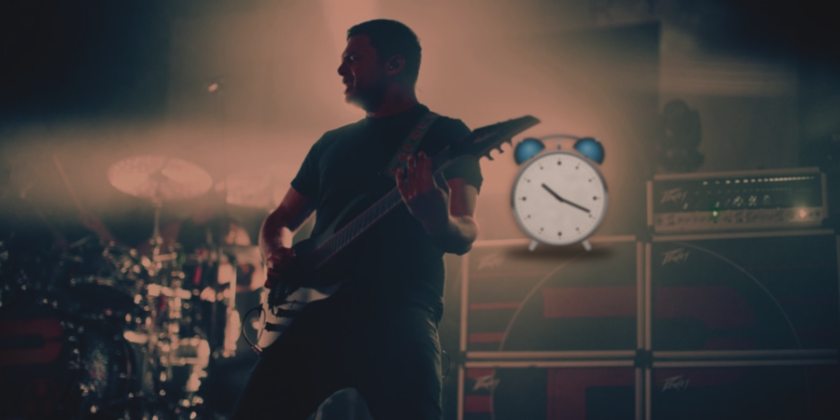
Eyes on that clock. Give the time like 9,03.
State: 10,19
